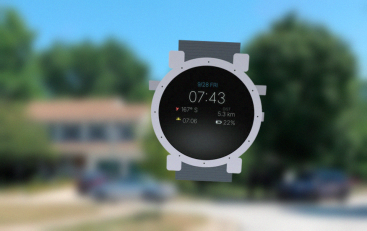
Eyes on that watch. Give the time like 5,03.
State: 7,43
